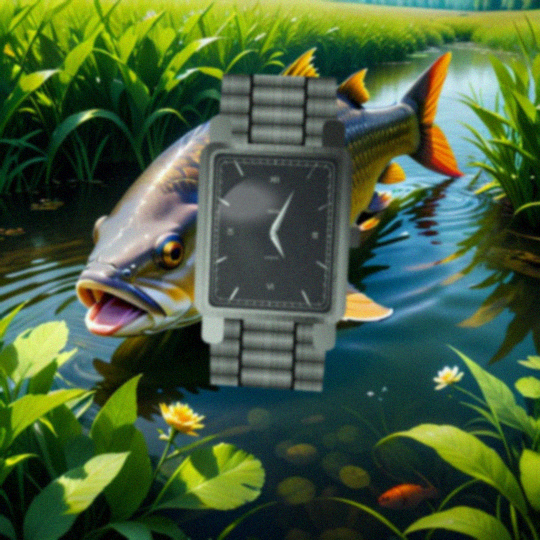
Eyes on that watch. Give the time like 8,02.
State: 5,04
